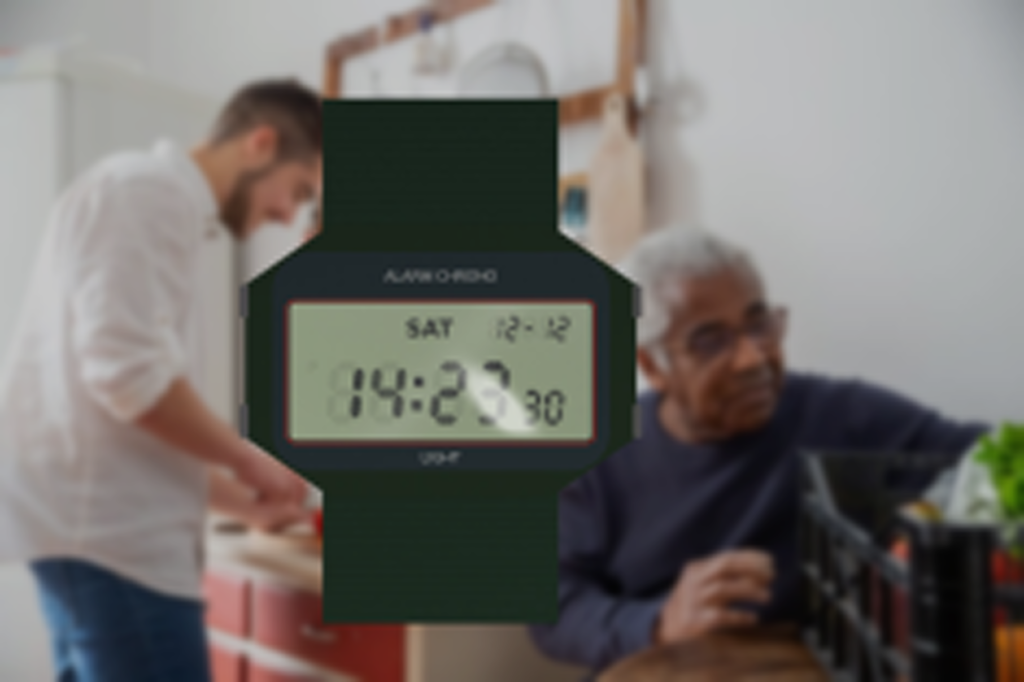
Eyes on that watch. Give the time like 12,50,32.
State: 14,23,30
